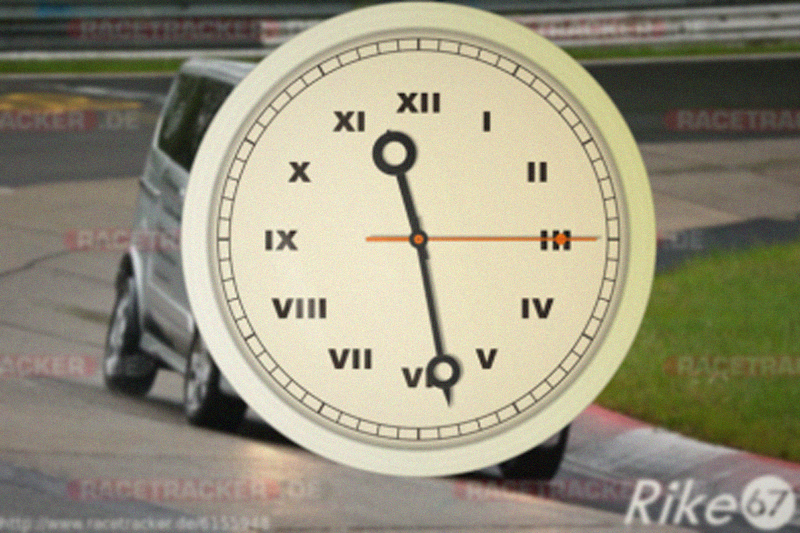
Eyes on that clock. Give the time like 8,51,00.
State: 11,28,15
